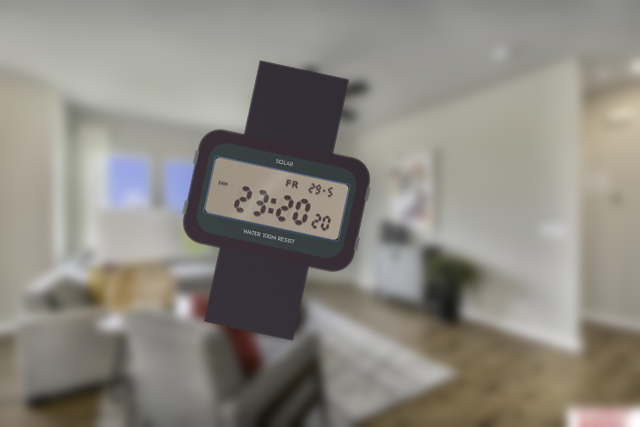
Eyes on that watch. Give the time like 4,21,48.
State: 23,20,20
